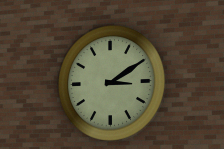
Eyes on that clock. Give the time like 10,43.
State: 3,10
